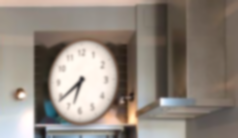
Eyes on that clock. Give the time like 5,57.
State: 6,39
